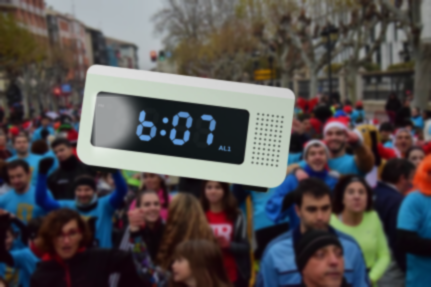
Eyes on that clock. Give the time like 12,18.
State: 6,07
